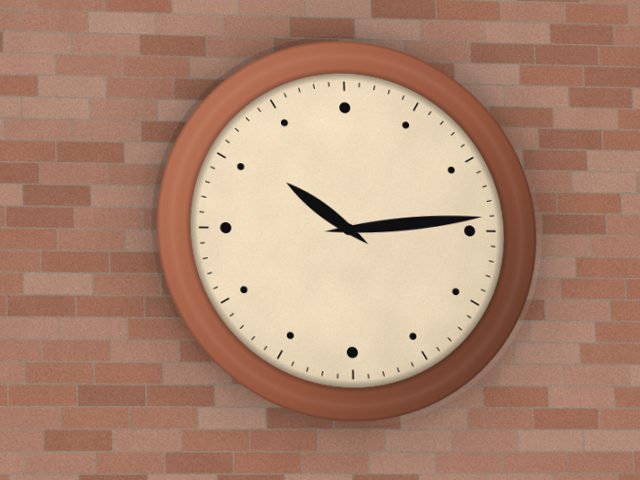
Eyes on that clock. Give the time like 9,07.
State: 10,14
